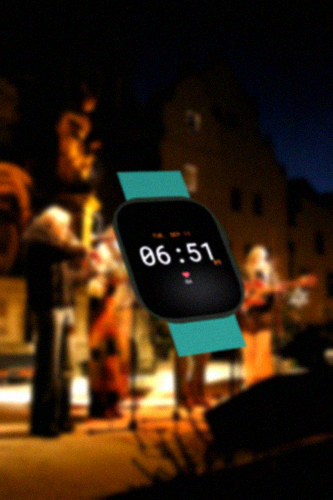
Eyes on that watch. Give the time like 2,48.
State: 6,51
